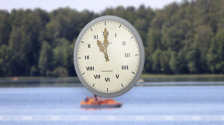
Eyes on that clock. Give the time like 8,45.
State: 11,00
